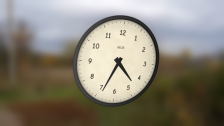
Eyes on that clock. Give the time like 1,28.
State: 4,34
